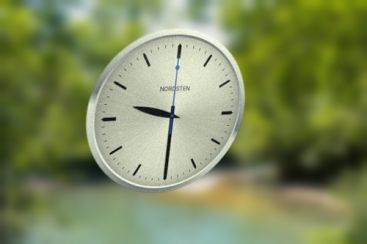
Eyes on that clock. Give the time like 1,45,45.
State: 9,30,00
